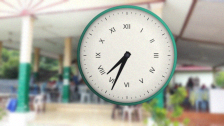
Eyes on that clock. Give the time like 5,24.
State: 7,34
